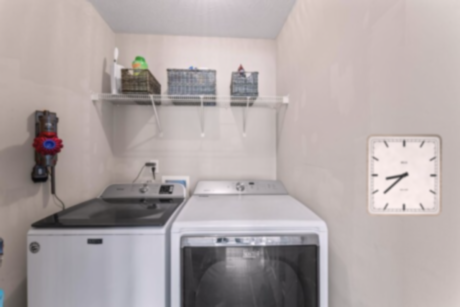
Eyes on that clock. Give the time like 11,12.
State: 8,38
